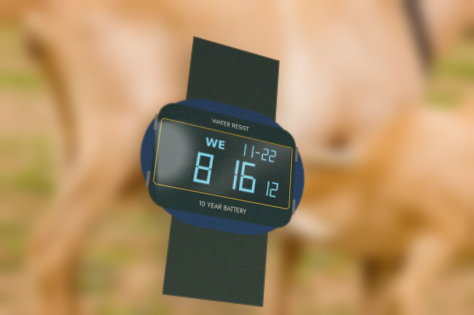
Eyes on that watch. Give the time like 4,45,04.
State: 8,16,12
